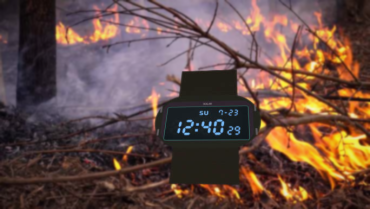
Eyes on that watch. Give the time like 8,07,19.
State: 12,40,29
